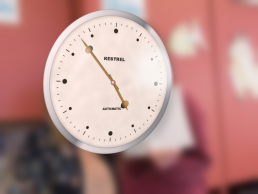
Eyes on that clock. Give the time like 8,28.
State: 4,53
